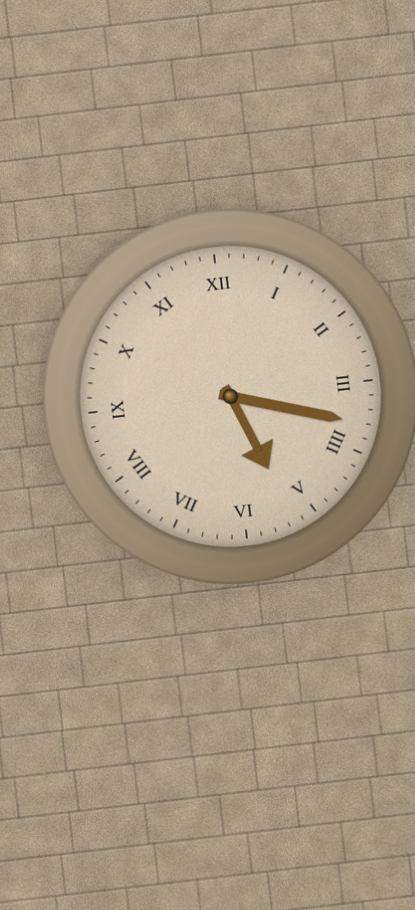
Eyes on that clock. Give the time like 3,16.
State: 5,18
